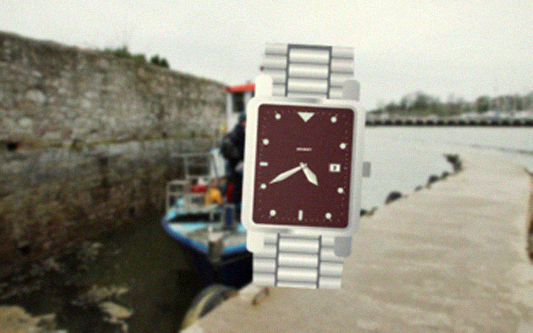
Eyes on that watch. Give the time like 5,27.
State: 4,40
